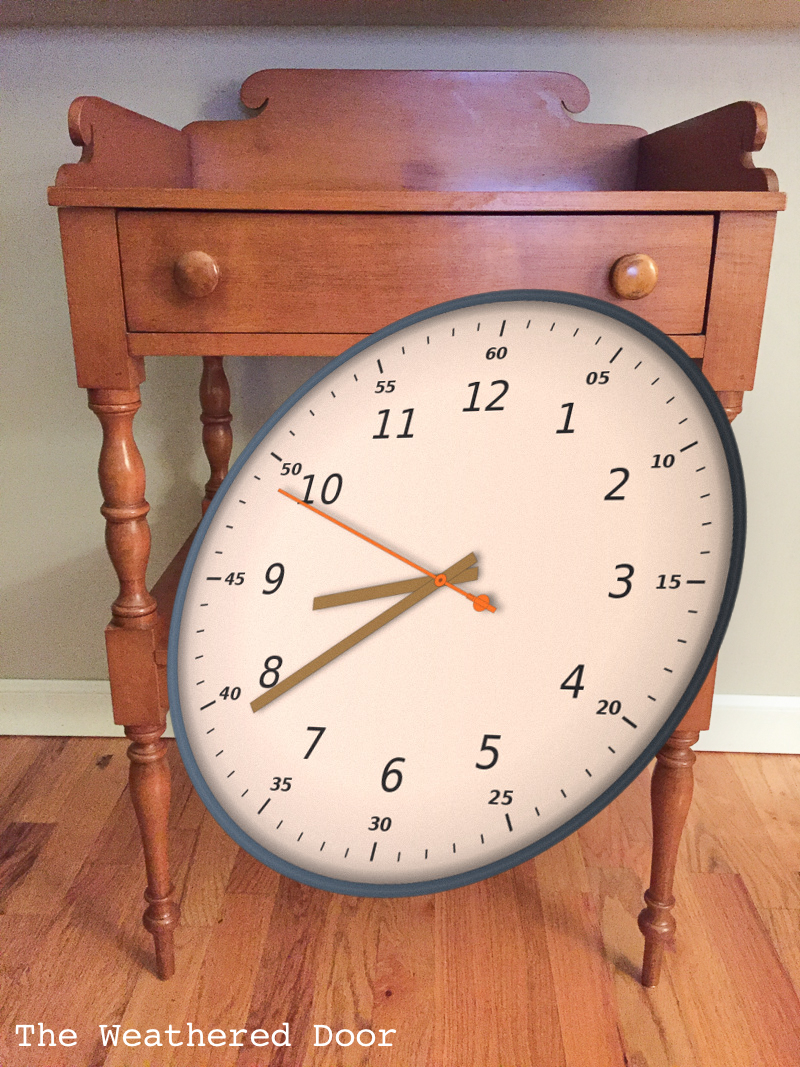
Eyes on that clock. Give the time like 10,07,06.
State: 8,38,49
